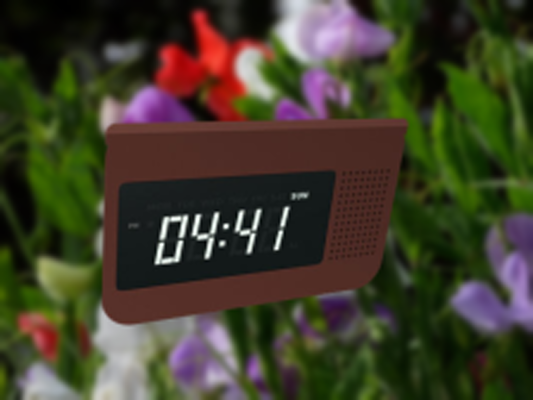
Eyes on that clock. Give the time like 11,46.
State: 4,41
